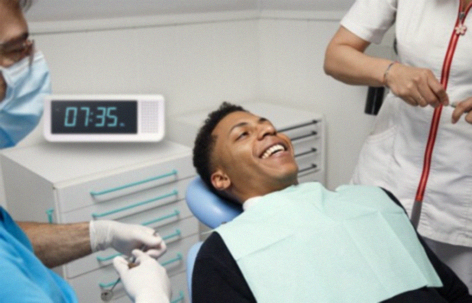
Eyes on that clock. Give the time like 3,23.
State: 7,35
